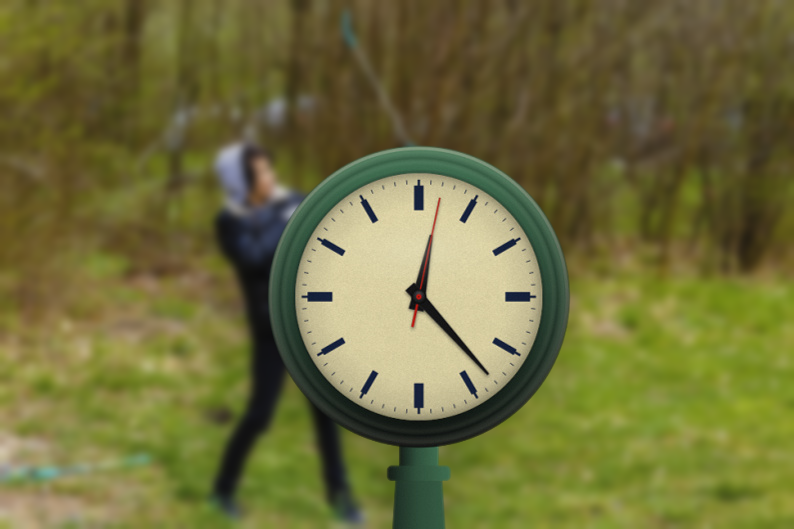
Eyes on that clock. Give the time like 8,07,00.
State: 12,23,02
